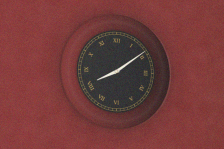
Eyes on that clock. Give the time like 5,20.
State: 8,09
